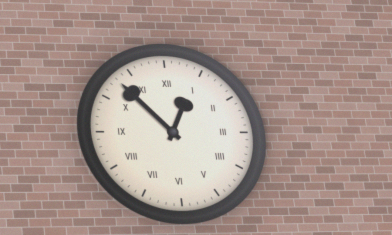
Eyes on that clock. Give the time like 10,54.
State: 12,53
